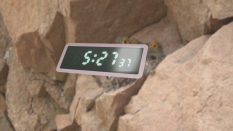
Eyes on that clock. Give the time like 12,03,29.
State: 5,27,37
